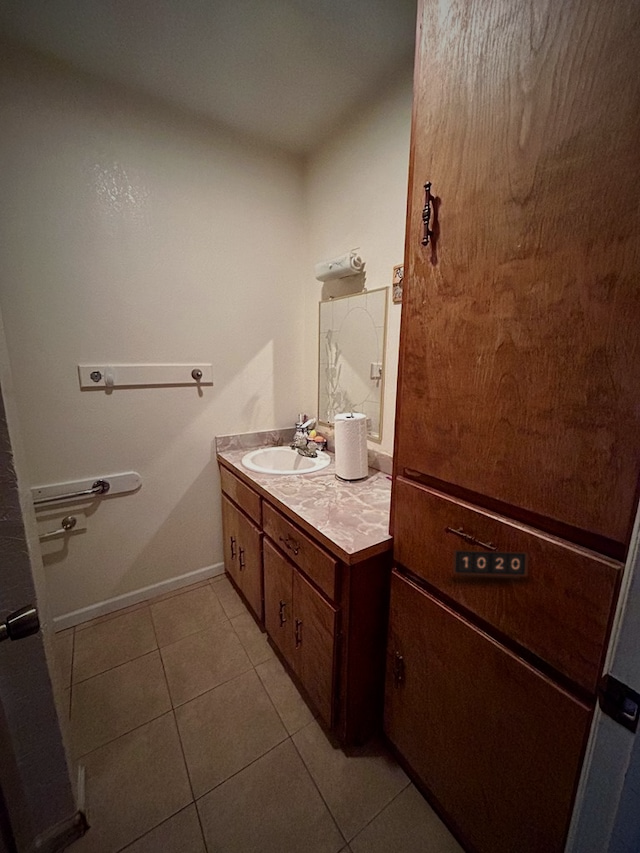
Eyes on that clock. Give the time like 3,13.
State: 10,20
